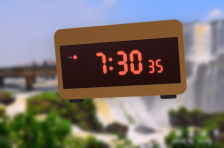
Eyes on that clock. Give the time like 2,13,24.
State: 7,30,35
